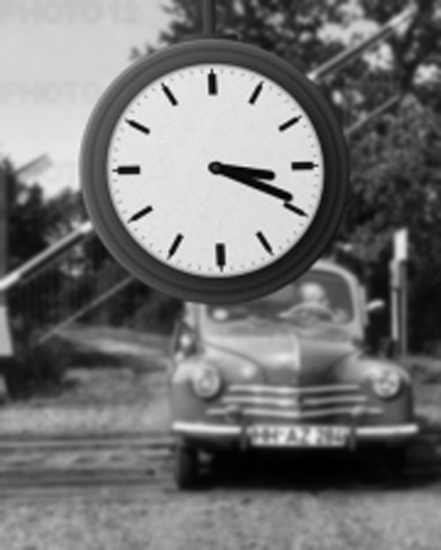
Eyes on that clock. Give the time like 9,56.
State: 3,19
